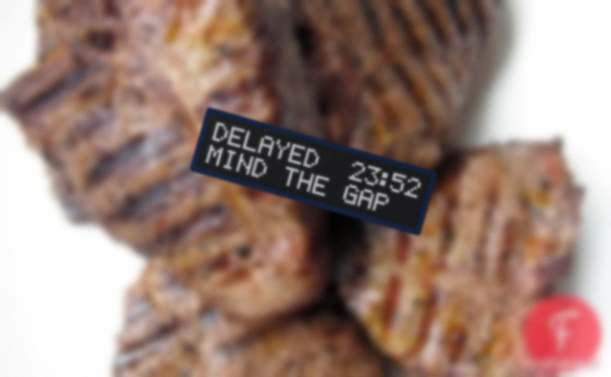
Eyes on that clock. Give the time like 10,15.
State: 23,52
